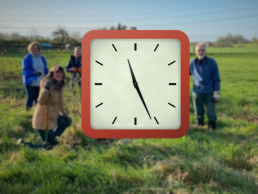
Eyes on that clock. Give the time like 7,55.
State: 11,26
